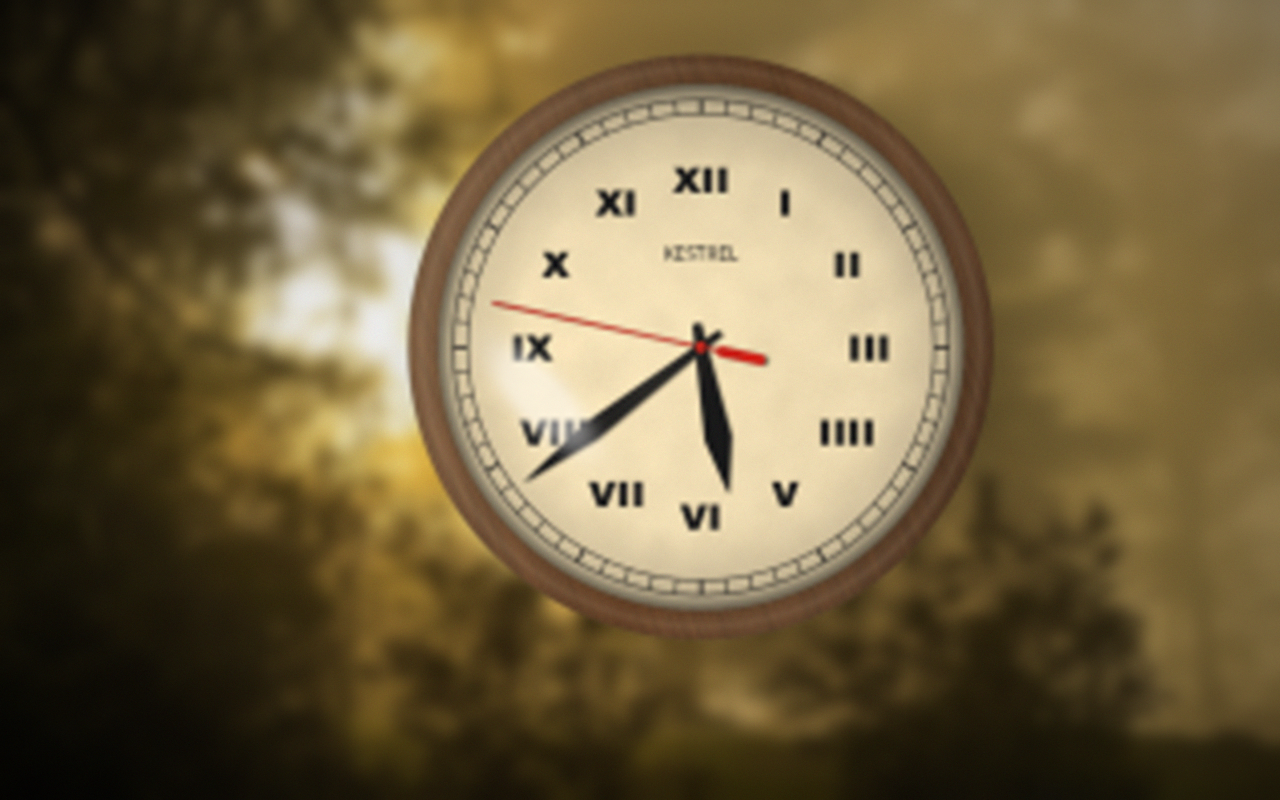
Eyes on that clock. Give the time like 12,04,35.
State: 5,38,47
